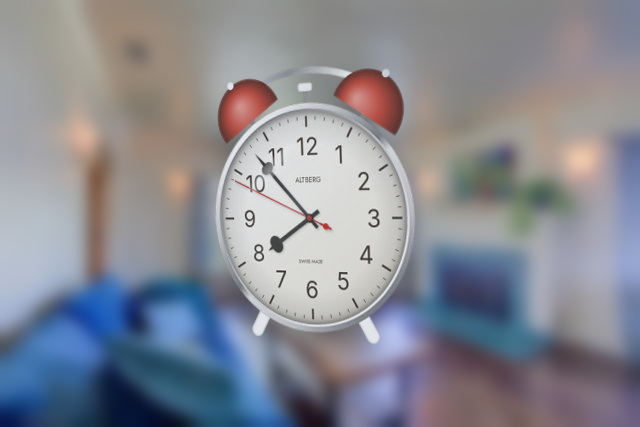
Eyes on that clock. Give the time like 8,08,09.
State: 7,52,49
